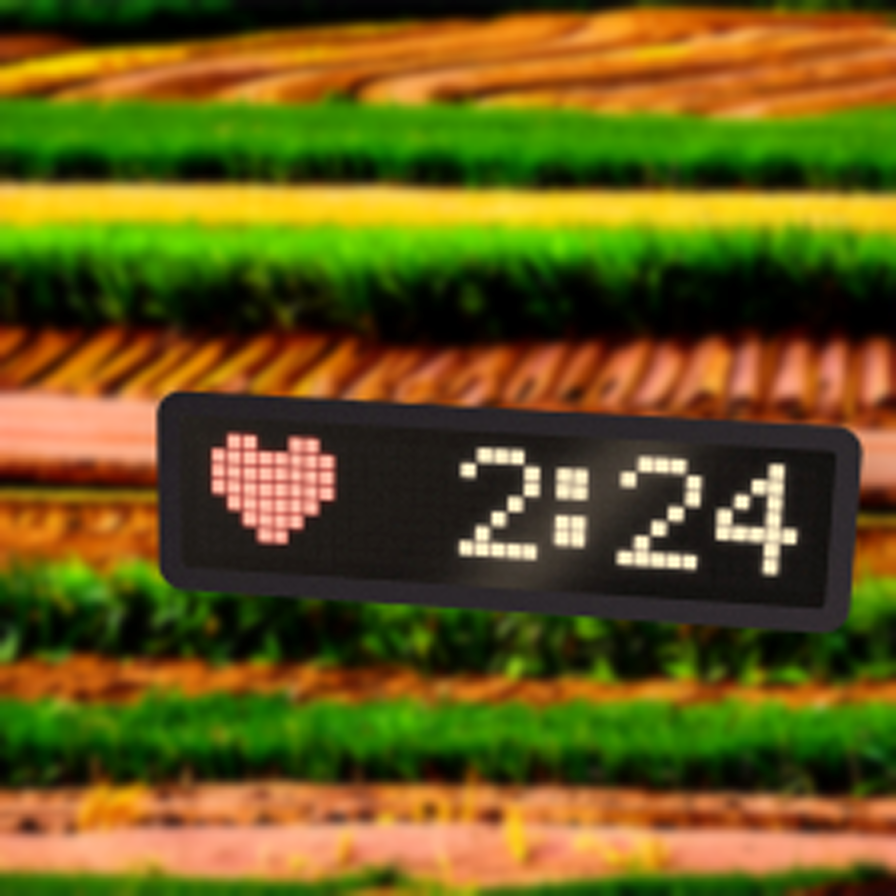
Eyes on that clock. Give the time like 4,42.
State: 2,24
